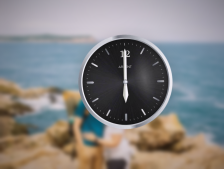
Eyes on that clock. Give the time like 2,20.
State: 6,00
